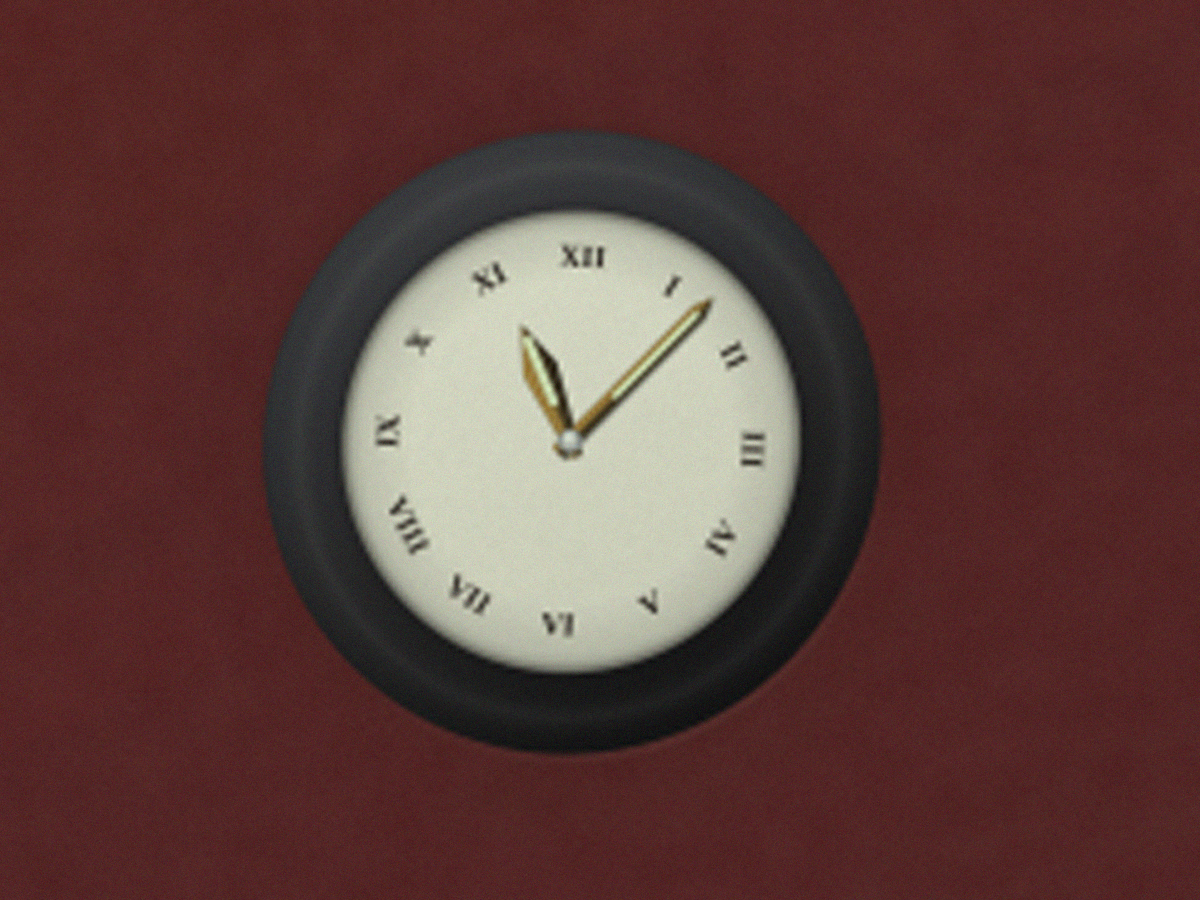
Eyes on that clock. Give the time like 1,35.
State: 11,07
